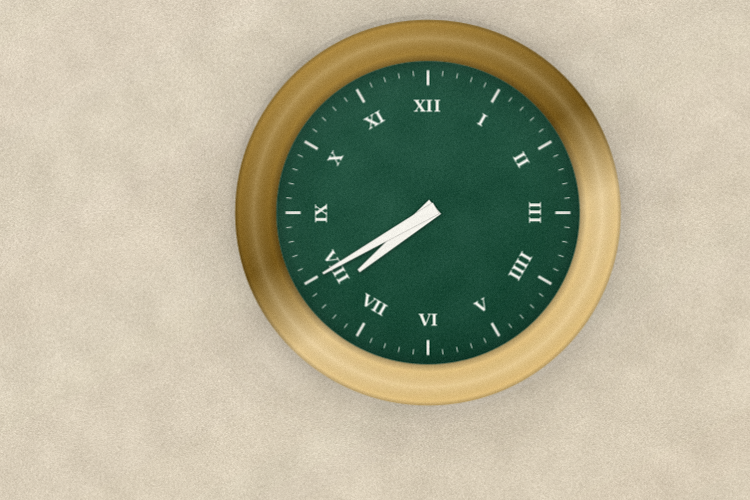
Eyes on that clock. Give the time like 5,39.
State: 7,40
